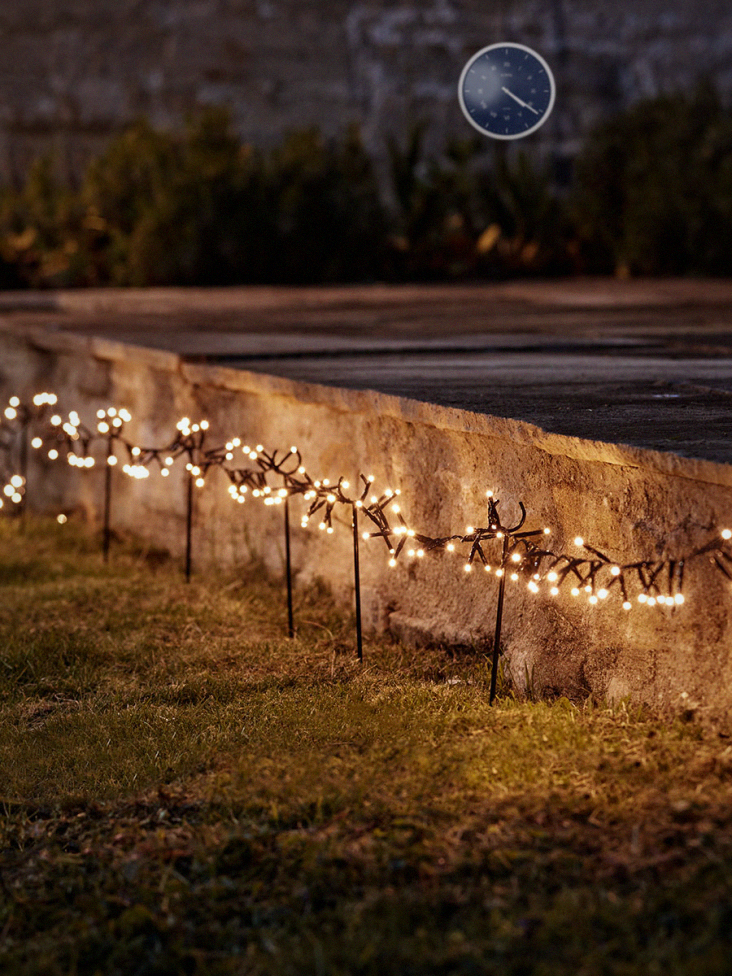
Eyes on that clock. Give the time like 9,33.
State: 4,21
